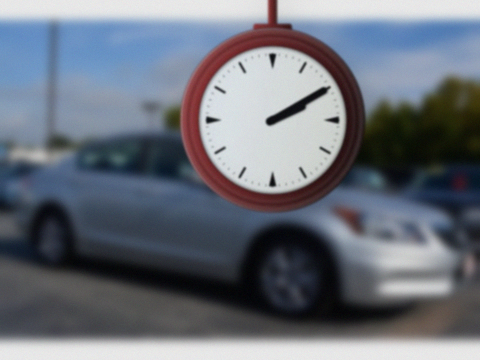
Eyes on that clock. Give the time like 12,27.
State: 2,10
